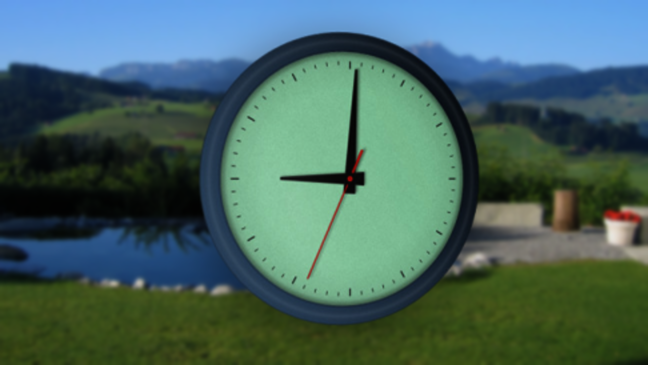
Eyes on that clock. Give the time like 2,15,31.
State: 9,00,34
